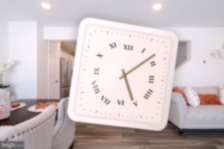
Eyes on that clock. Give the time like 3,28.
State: 5,08
